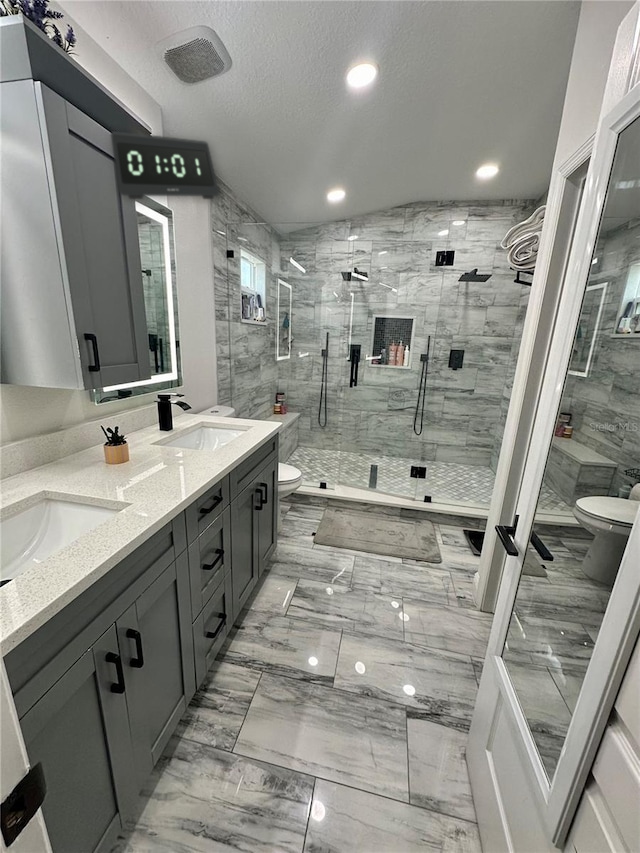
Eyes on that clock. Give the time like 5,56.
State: 1,01
